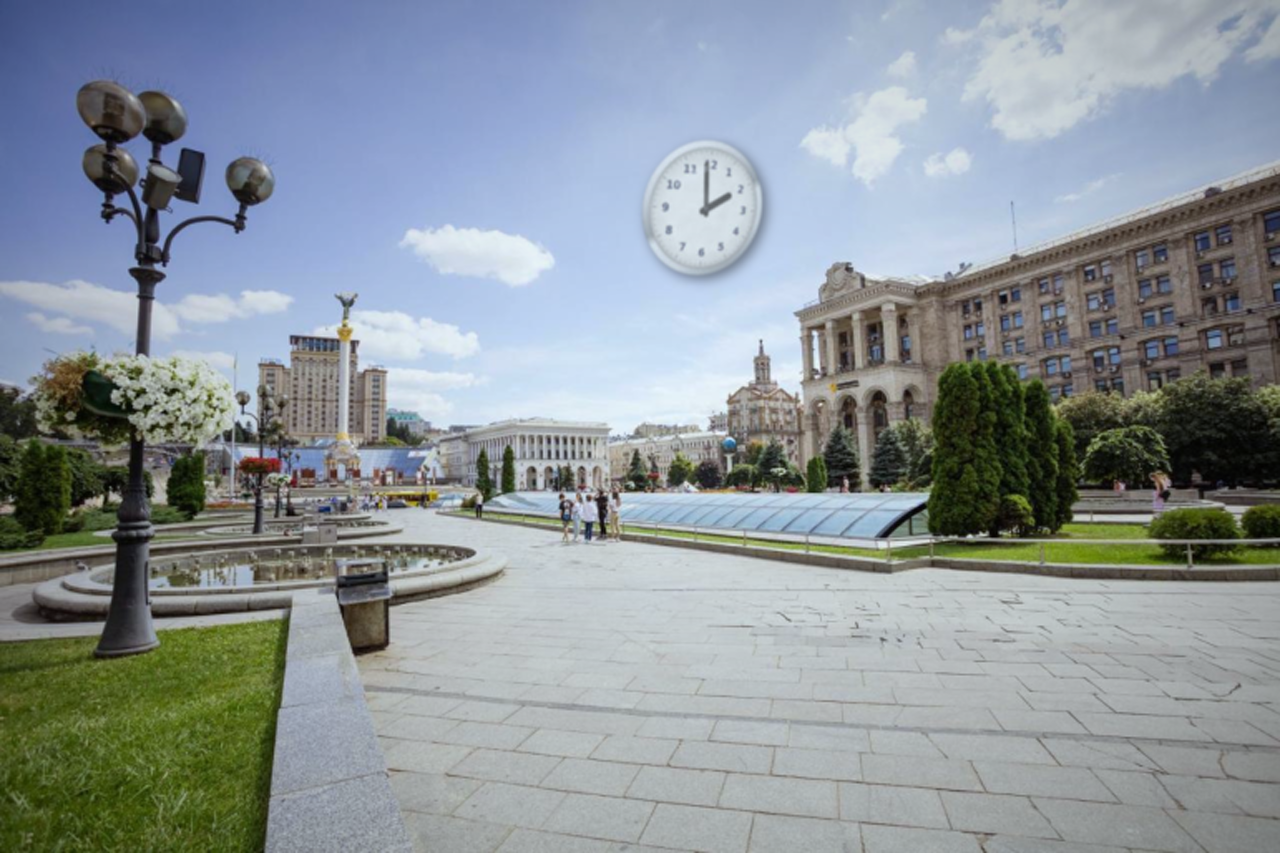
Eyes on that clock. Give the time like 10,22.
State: 1,59
